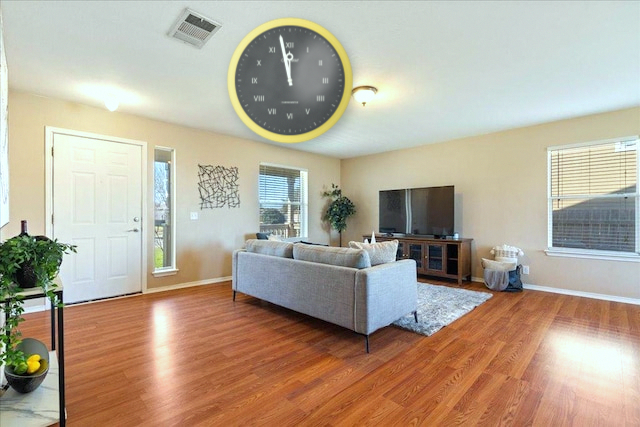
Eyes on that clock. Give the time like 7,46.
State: 11,58
